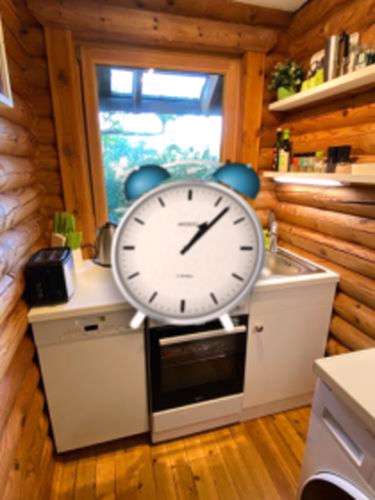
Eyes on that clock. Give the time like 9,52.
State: 1,07
